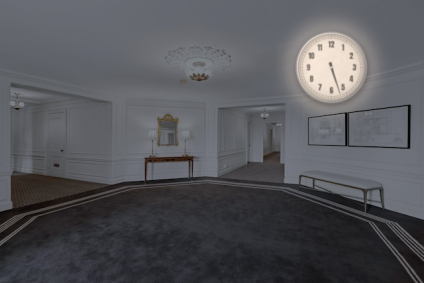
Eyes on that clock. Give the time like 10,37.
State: 5,27
